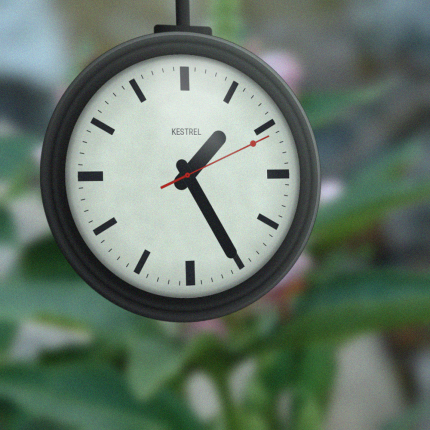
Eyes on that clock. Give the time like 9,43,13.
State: 1,25,11
